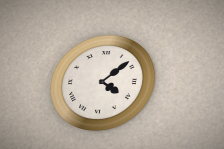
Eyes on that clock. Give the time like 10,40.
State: 4,08
